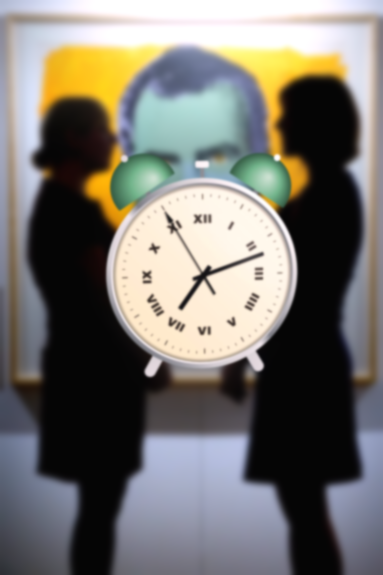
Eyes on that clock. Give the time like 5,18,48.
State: 7,11,55
